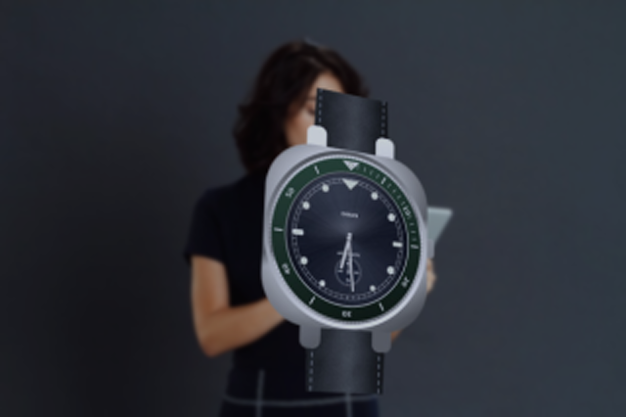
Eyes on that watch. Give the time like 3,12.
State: 6,29
